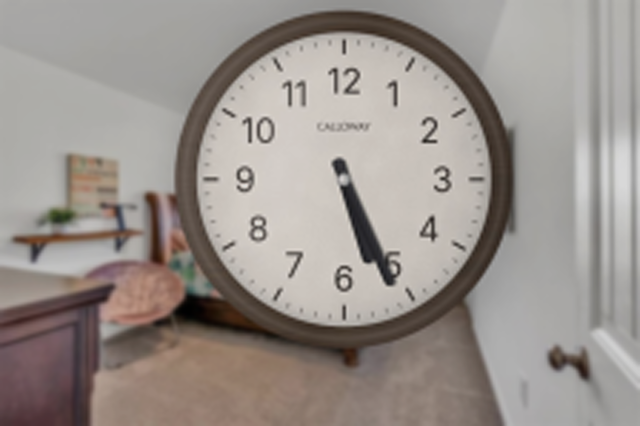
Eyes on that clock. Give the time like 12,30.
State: 5,26
